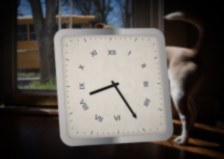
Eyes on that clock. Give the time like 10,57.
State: 8,25
